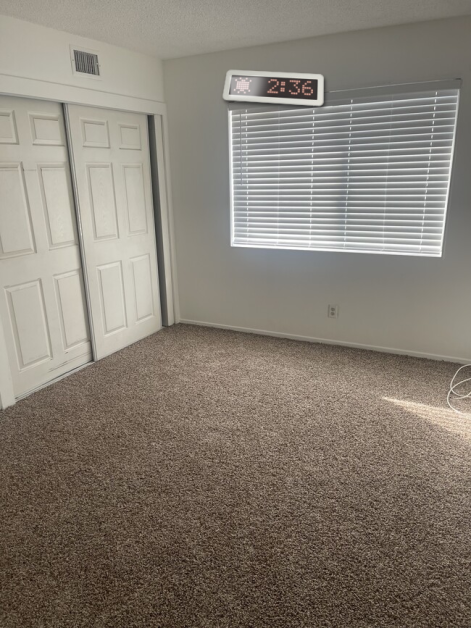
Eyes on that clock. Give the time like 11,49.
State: 2,36
